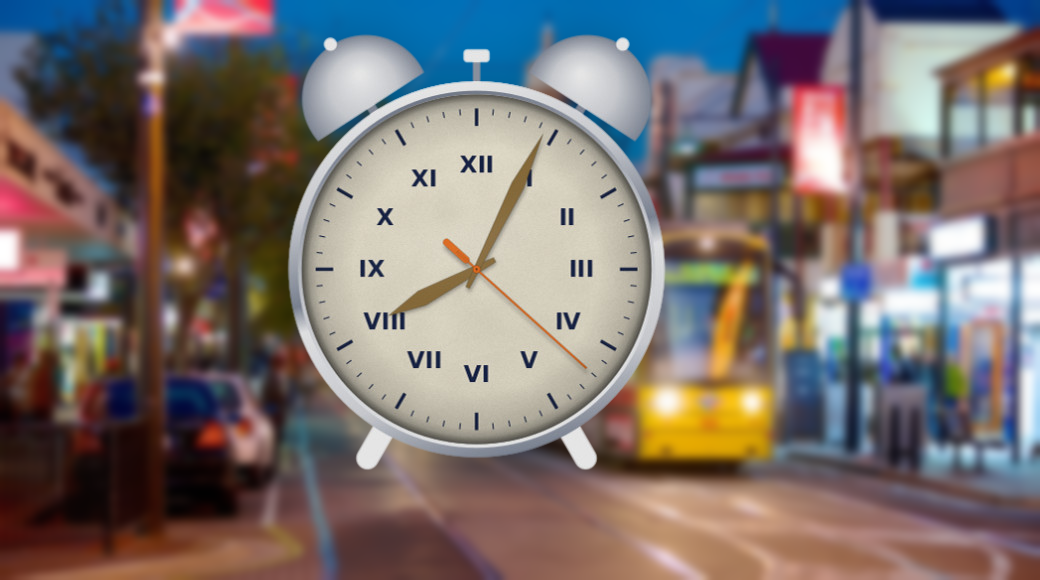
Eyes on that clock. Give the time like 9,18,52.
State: 8,04,22
